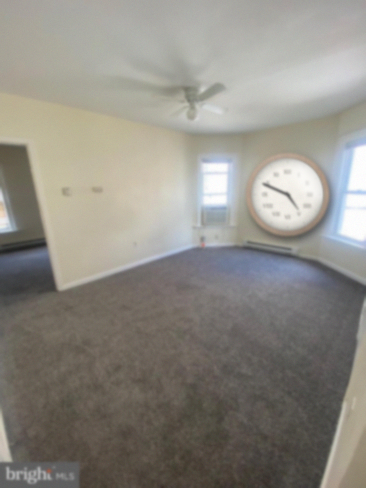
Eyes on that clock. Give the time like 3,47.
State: 4,49
